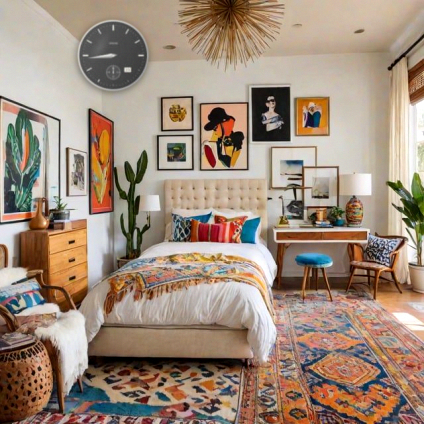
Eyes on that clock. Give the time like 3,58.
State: 8,44
